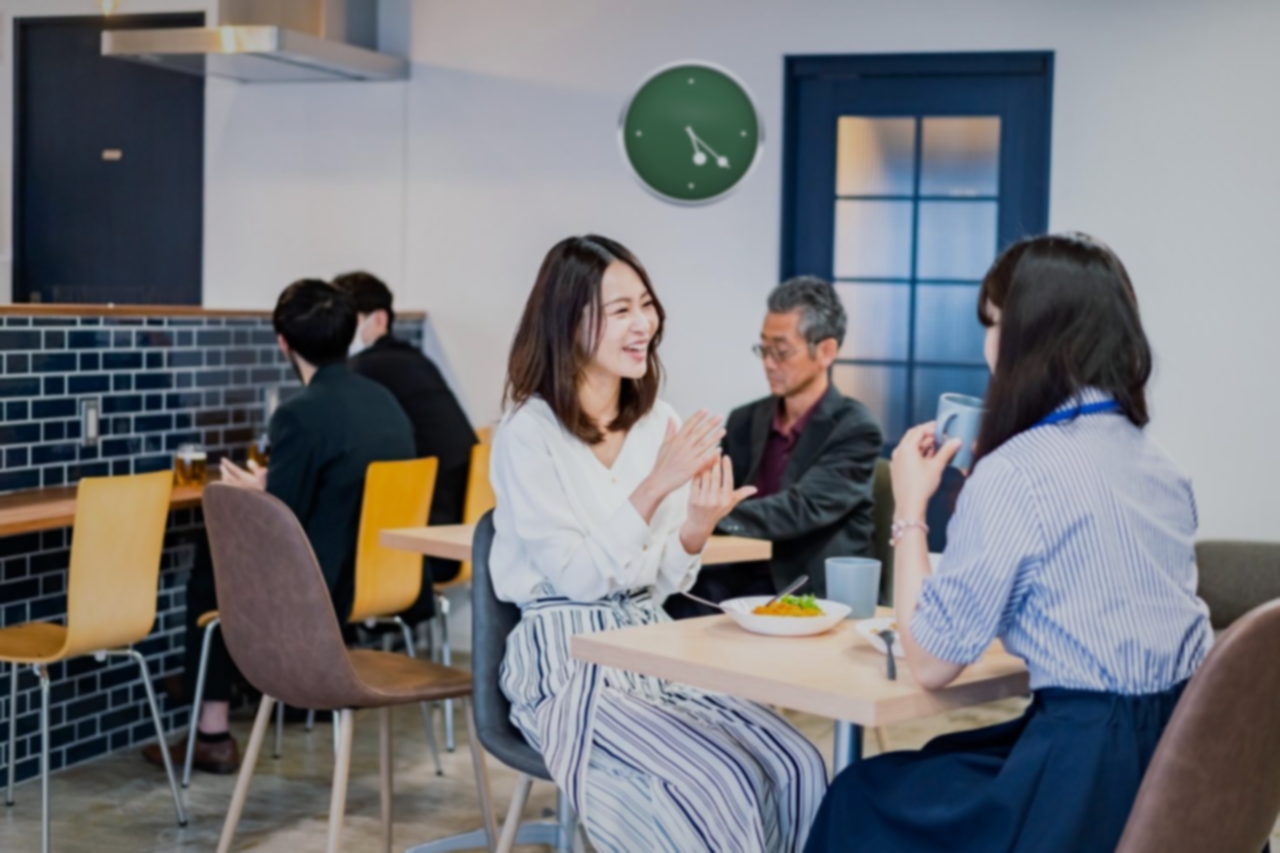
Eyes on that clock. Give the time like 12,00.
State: 5,22
